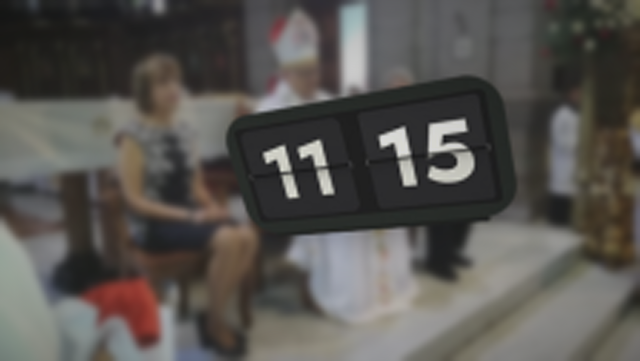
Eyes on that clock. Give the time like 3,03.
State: 11,15
